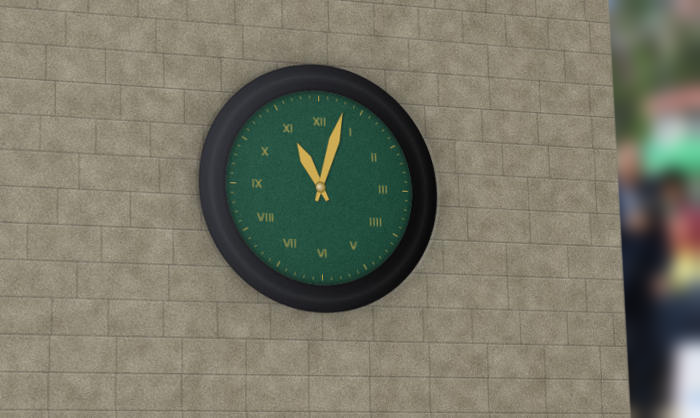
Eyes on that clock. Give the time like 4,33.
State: 11,03
